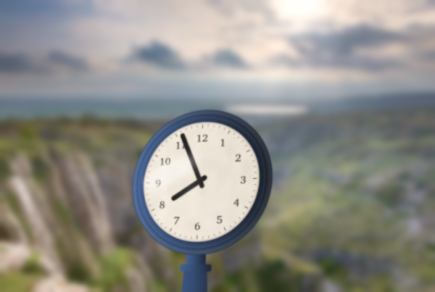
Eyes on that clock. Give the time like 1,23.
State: 7,56
